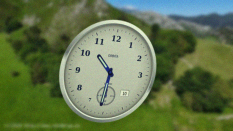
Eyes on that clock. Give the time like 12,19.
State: 10,31
